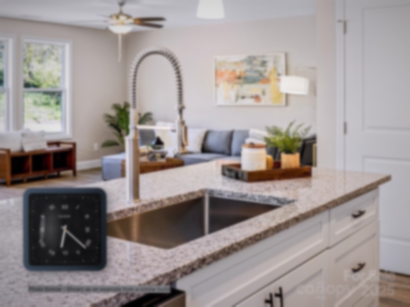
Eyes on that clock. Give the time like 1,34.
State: 6,22
